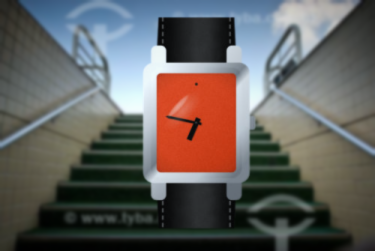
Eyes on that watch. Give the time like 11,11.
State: 6,47
